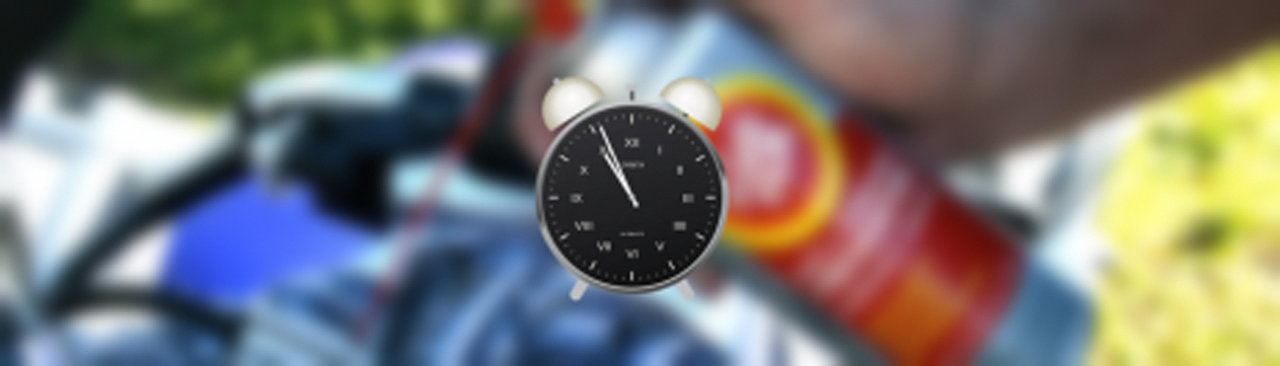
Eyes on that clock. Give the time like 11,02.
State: 10,56
